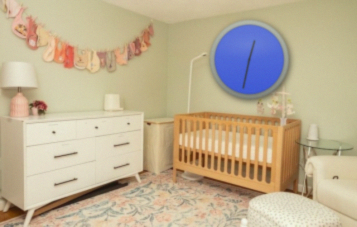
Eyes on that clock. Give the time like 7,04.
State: 12,32
